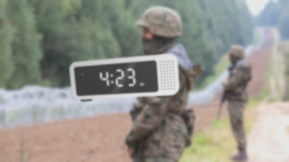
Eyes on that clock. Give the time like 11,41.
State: 4,23
